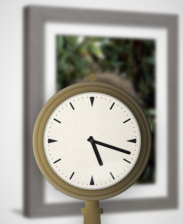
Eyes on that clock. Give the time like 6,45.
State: 5,18
